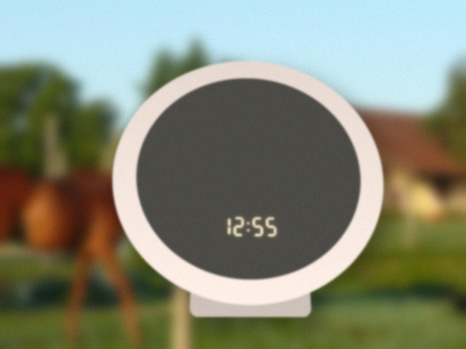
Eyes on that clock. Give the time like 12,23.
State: 12,55
